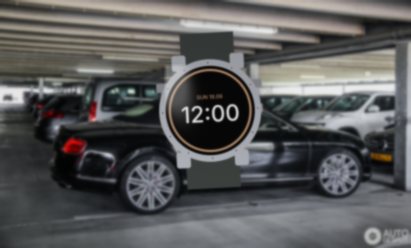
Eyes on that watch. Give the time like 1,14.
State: 12,00
